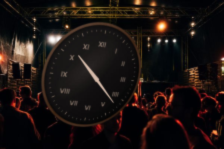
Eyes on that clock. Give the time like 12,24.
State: 10,22
